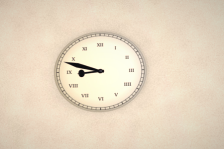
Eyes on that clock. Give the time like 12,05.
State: 8,48
